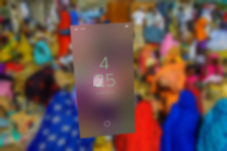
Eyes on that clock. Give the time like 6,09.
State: 4,25
